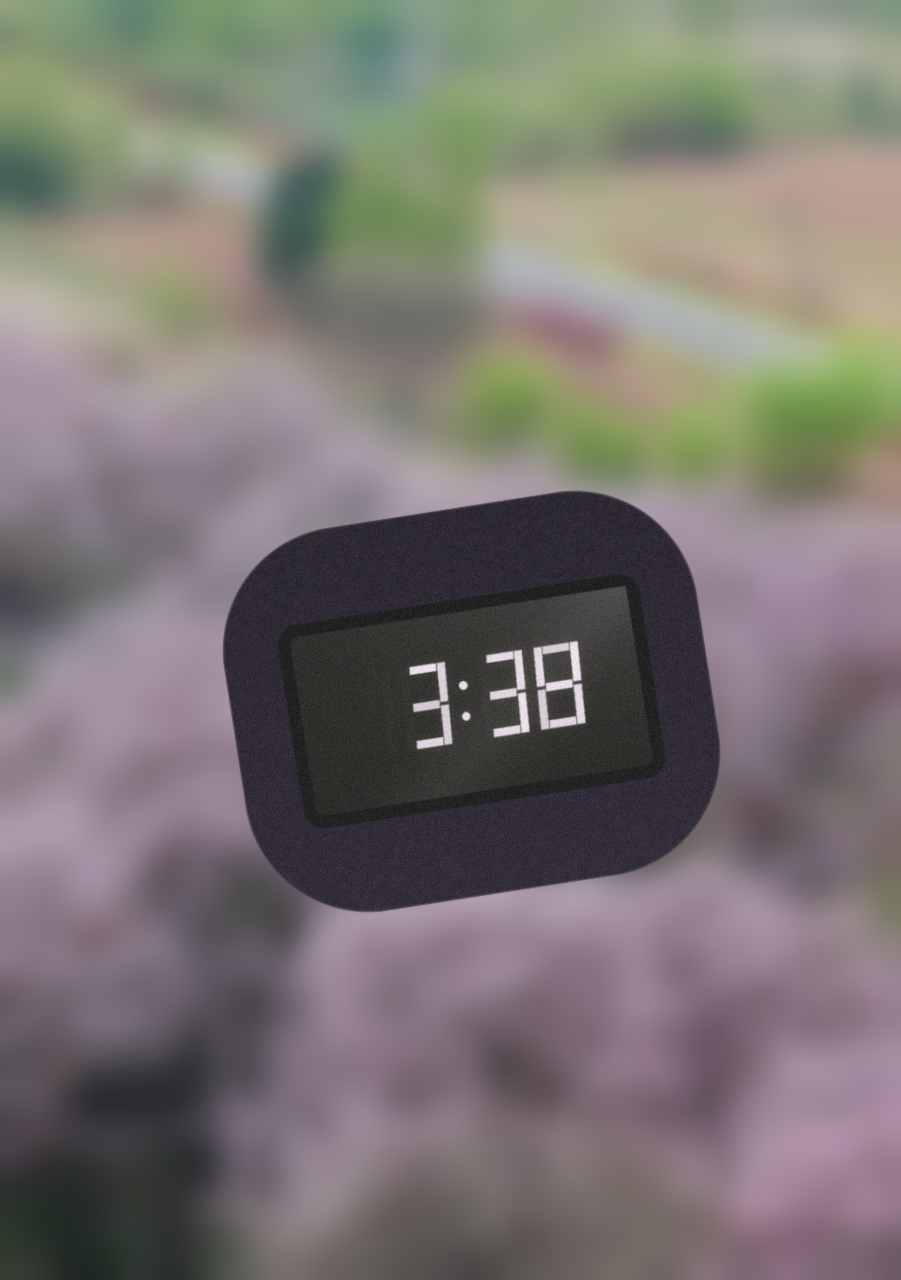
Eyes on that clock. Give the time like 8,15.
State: 3,38
